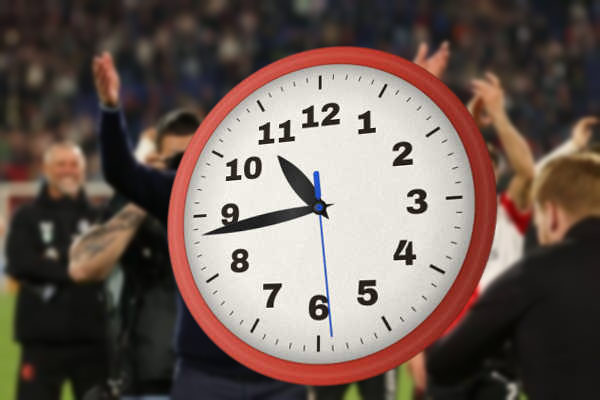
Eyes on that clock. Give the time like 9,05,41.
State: 10,43,29
